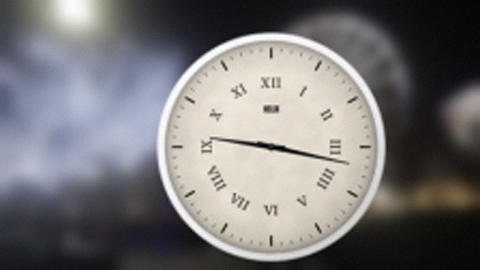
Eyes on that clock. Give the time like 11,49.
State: 9,17
